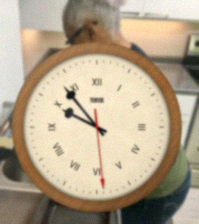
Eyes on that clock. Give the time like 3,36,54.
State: 9,53,29
